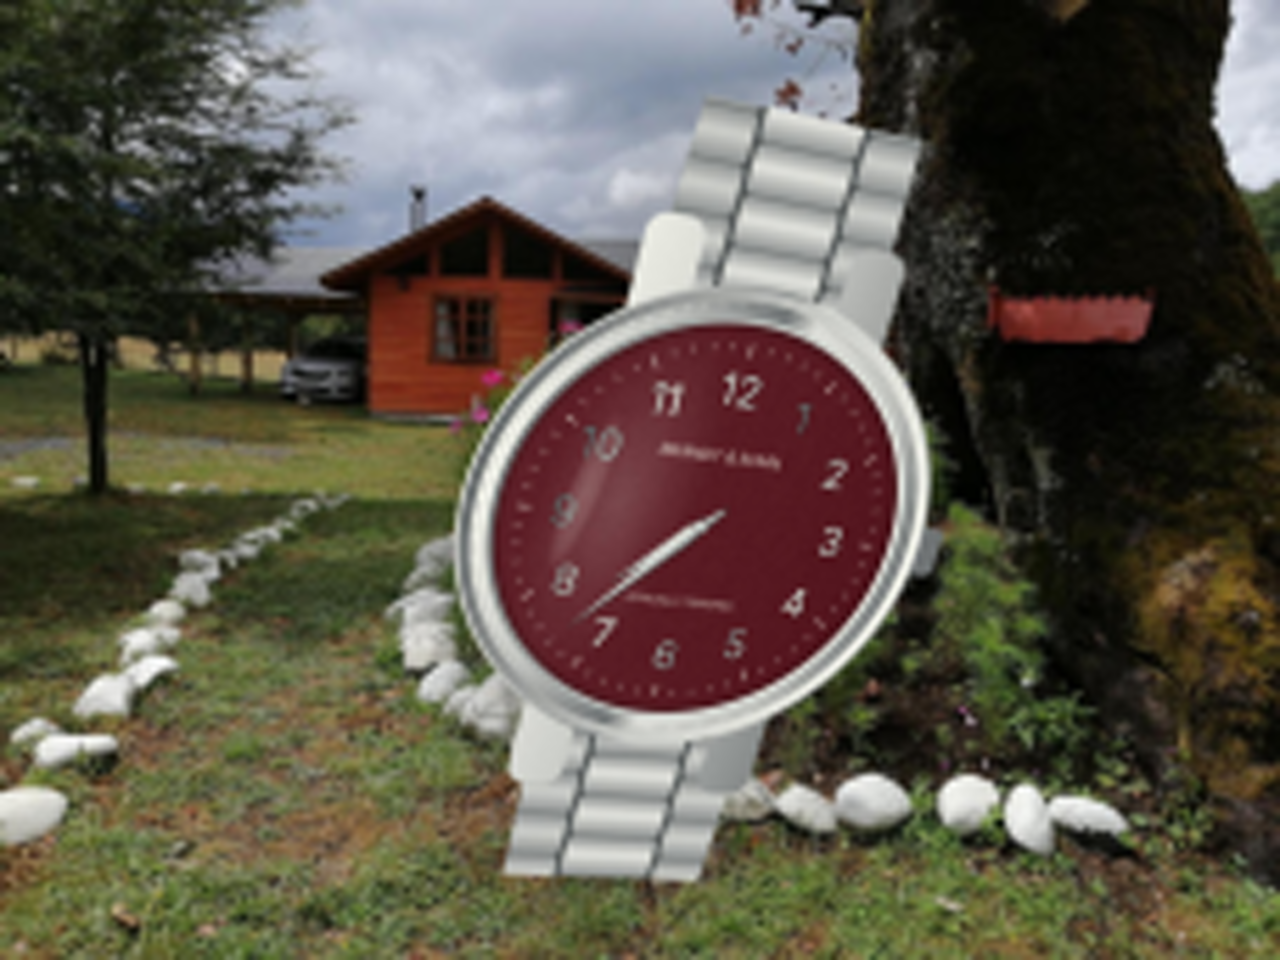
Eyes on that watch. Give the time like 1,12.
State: 7,37
